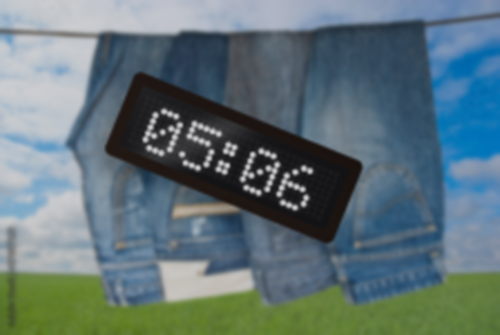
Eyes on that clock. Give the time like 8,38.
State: 5,06
